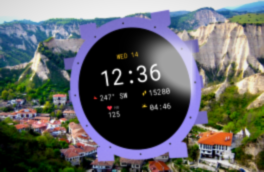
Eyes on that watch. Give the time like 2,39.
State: 12,36
